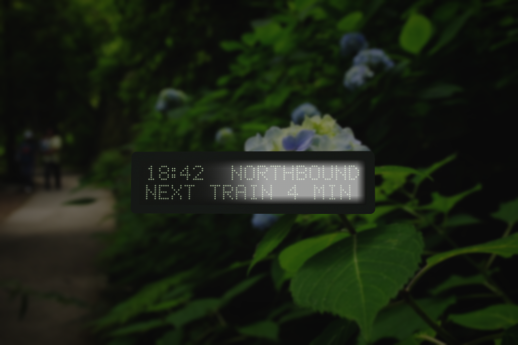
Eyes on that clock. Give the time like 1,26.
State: 18,42
